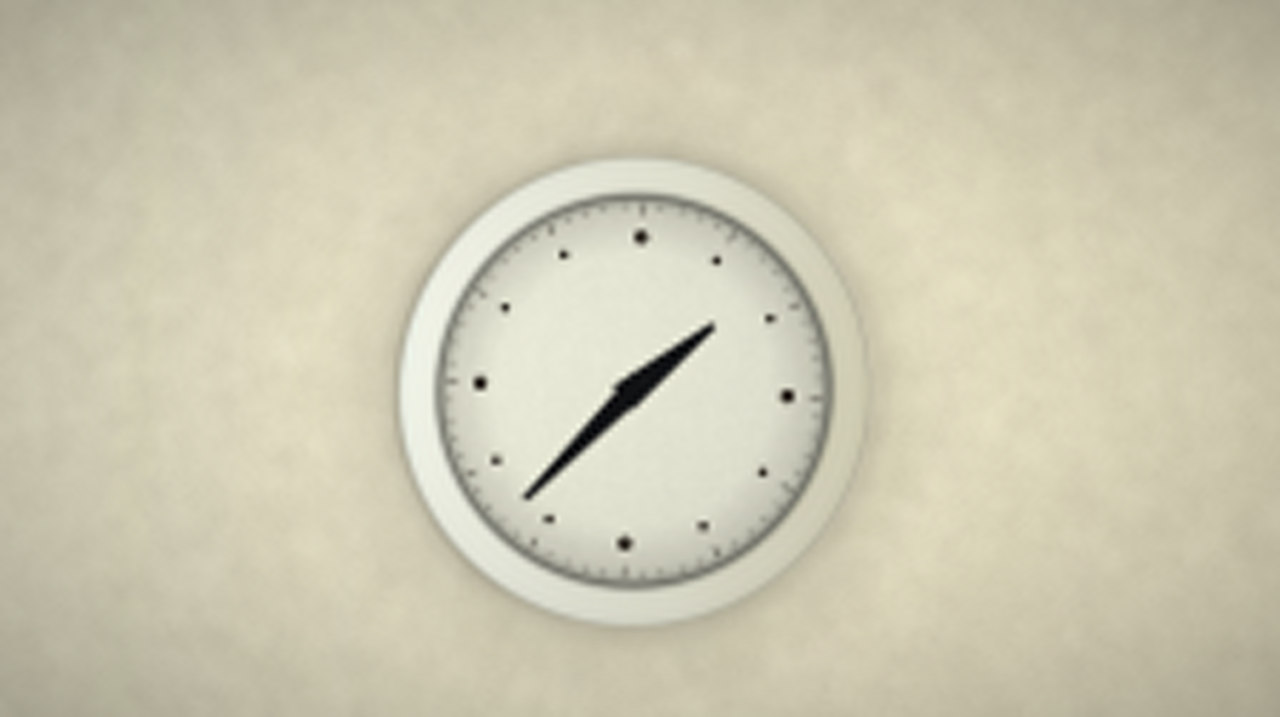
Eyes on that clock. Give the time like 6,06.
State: 1,37
